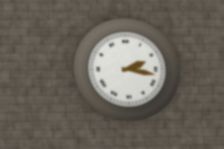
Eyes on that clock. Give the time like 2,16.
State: 2,17
